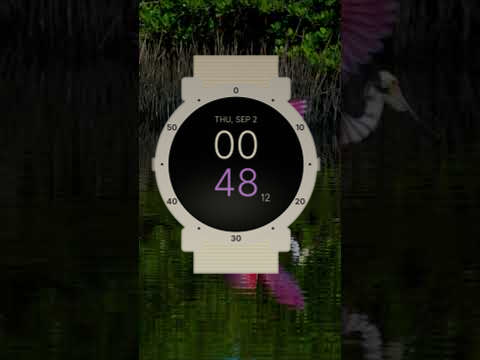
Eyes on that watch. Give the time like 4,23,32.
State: 0,48,12
